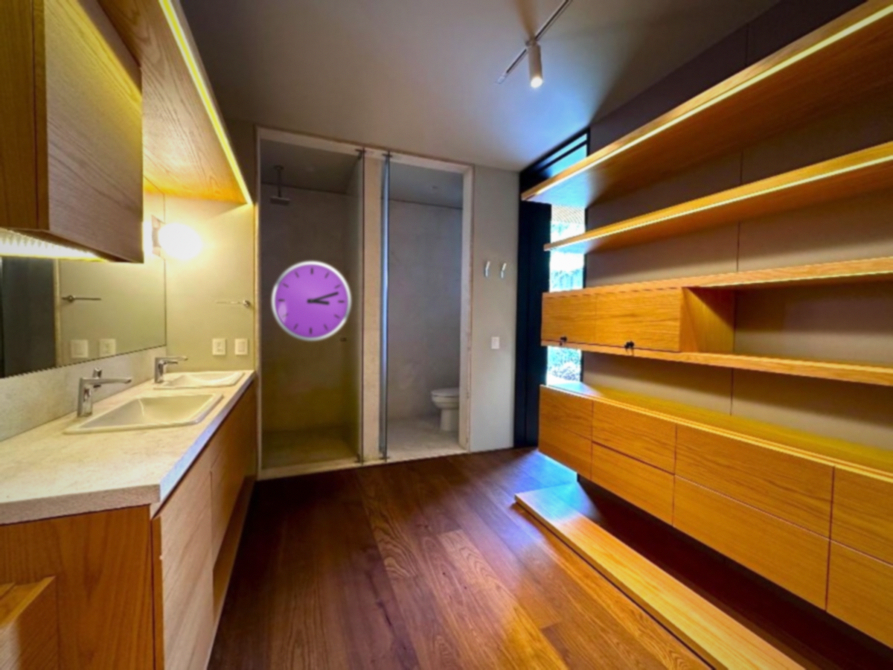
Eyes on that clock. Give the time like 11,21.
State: 3,12
